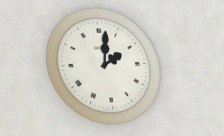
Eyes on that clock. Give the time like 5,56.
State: 2,02
